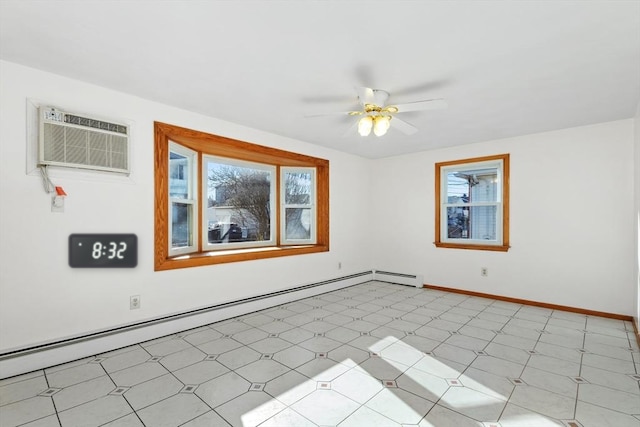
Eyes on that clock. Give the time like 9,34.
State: 8,32
